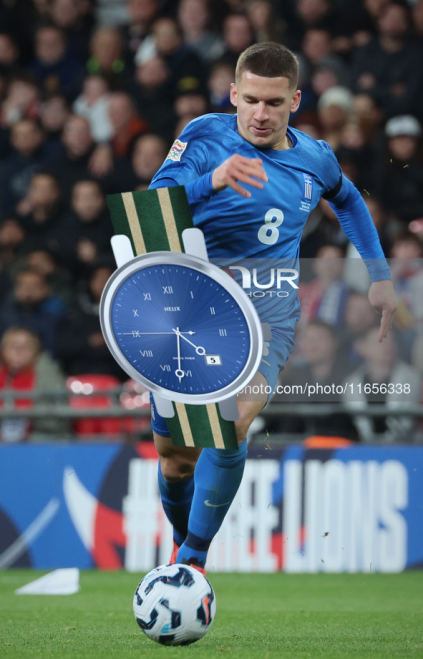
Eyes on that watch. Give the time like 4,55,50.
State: 4,31,45
